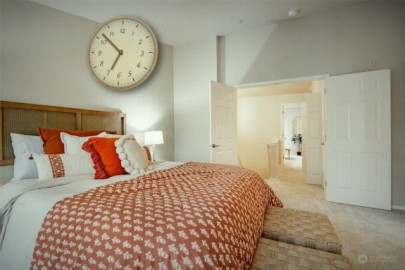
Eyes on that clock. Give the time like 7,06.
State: 6,52
